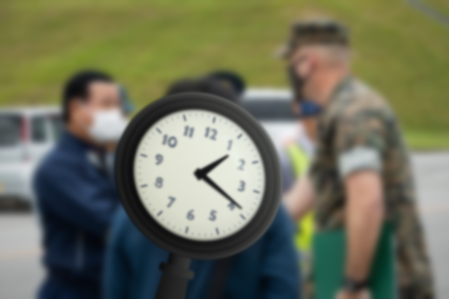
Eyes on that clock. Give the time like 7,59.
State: 1,19
